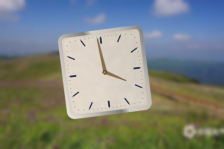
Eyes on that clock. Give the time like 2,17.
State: 3,59
